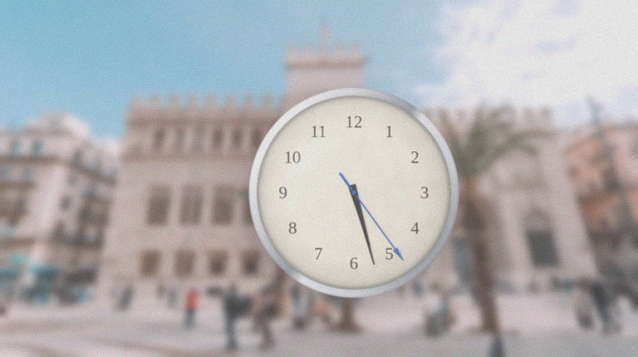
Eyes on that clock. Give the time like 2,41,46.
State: 5,27,24
